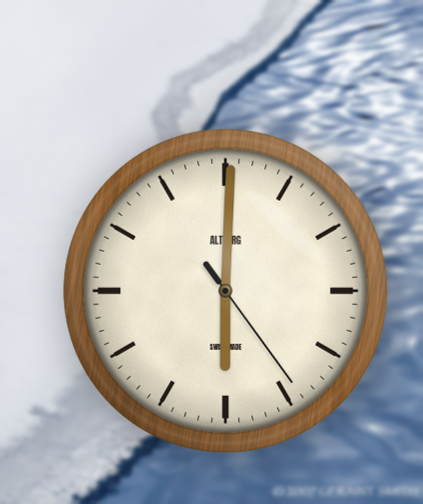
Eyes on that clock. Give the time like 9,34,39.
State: 6,00,24
